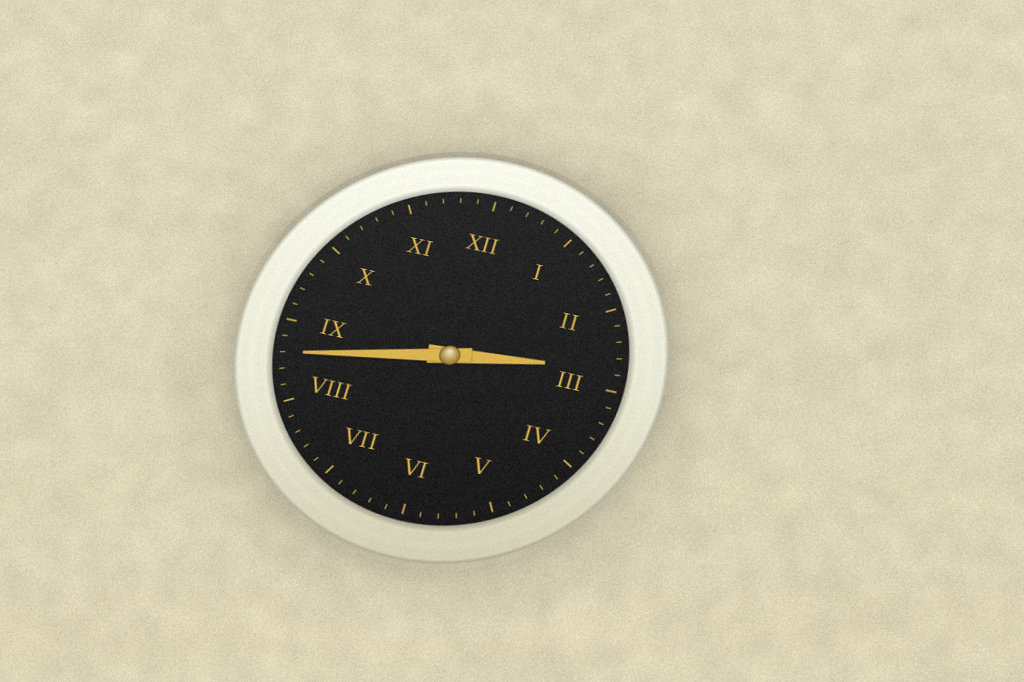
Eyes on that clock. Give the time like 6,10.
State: 2,43
